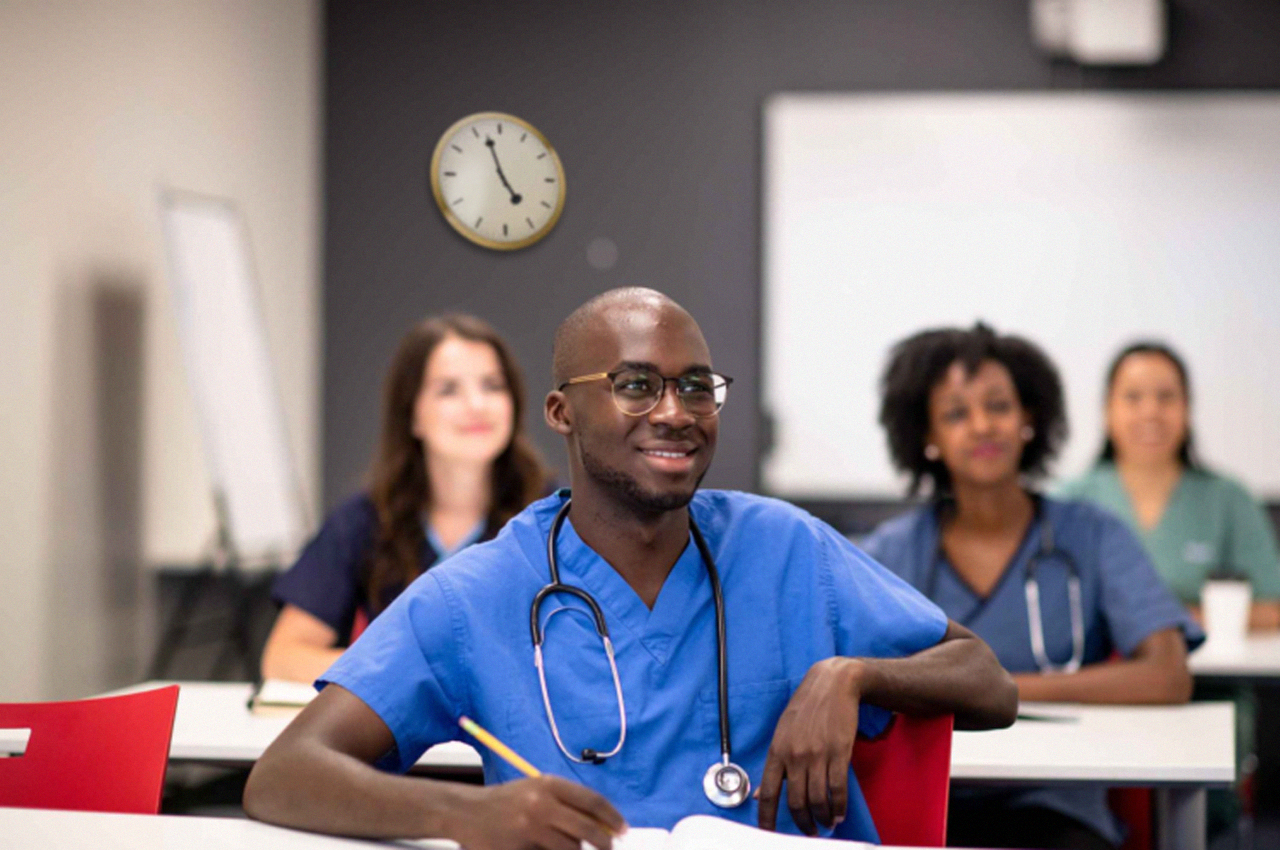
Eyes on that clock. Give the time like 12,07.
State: 4,57
